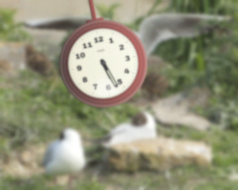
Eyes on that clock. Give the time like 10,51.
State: 5,27
